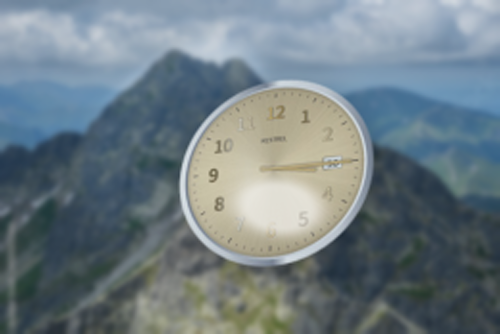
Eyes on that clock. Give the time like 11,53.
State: 3,15
